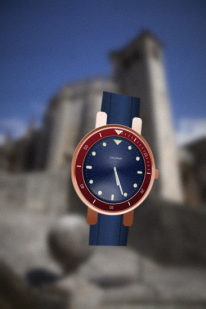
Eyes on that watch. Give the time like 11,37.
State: 5,26
